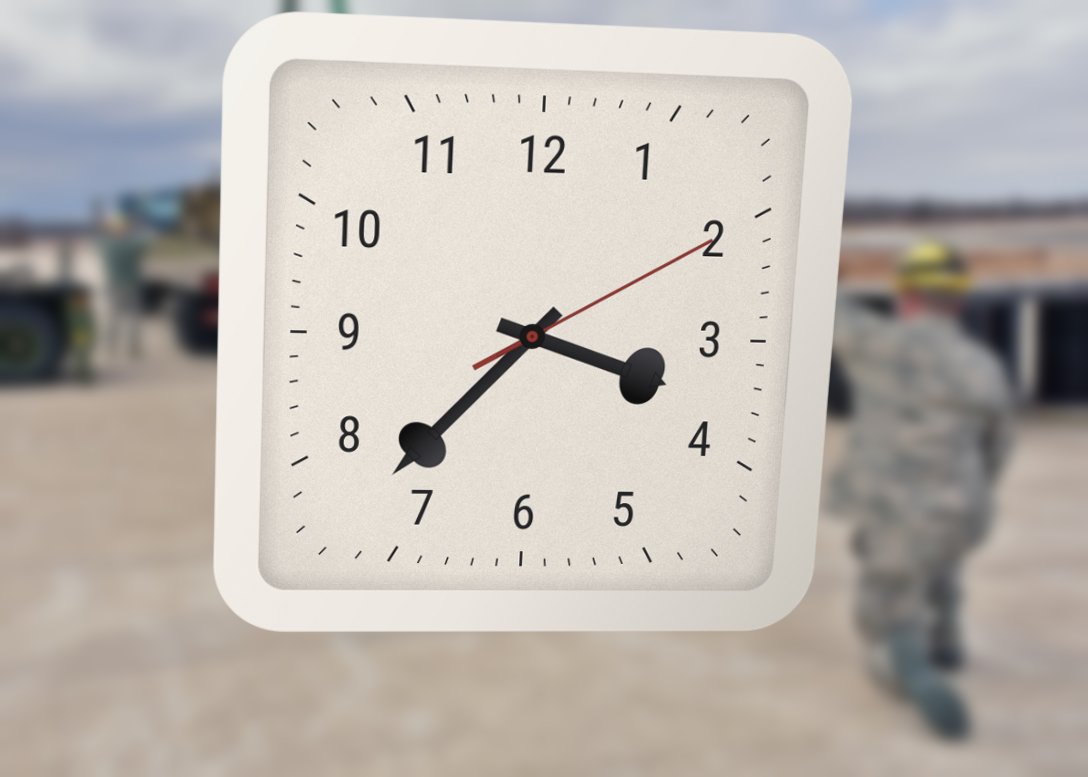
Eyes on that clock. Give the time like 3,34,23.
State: 3,37,10
